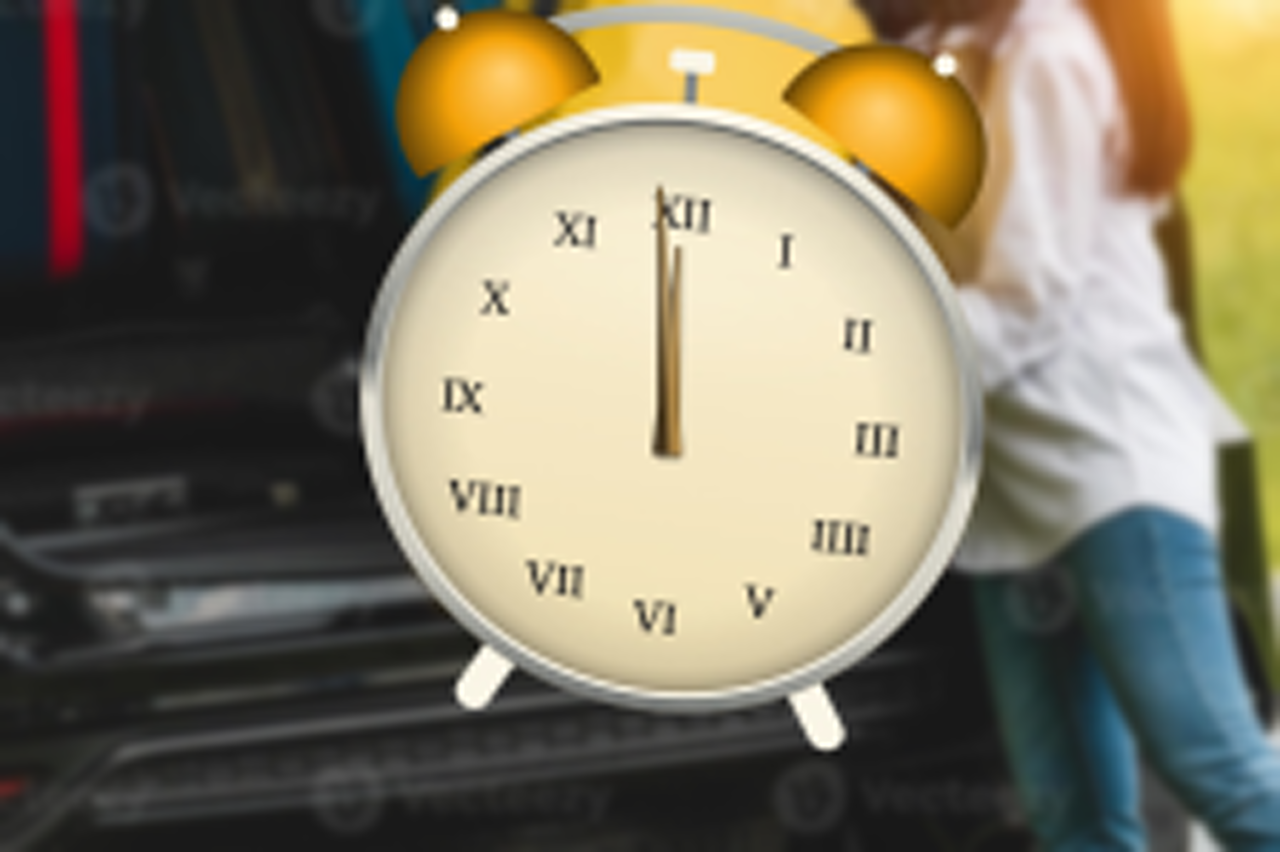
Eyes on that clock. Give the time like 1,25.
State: 11,59
